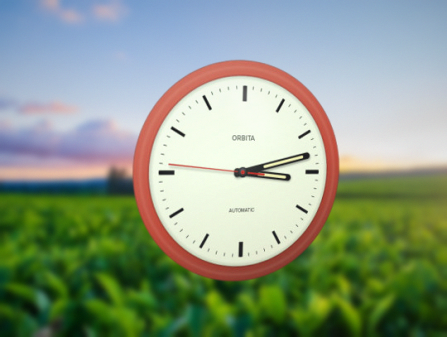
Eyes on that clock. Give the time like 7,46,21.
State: 3,12,46
